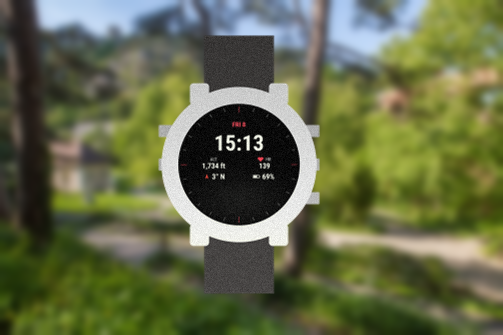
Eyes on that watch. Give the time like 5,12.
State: 15,13
